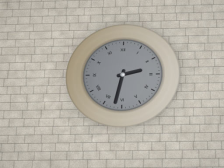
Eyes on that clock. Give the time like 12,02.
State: 2,32
